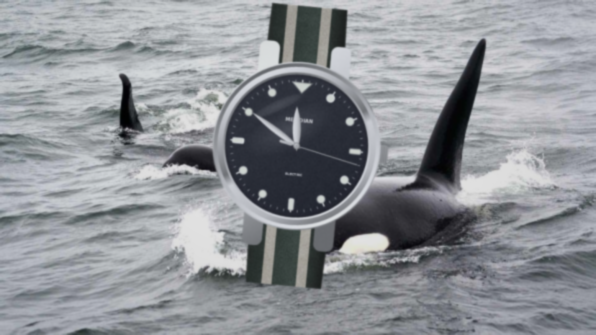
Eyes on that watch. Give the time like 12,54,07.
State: 11,50,17
